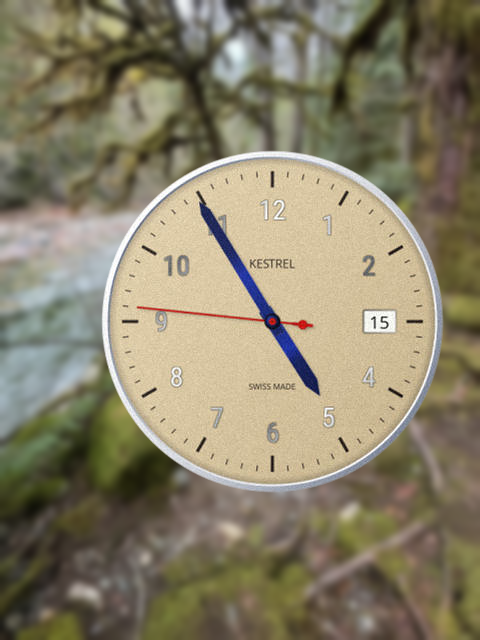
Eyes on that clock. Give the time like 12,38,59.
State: 4,54,46
